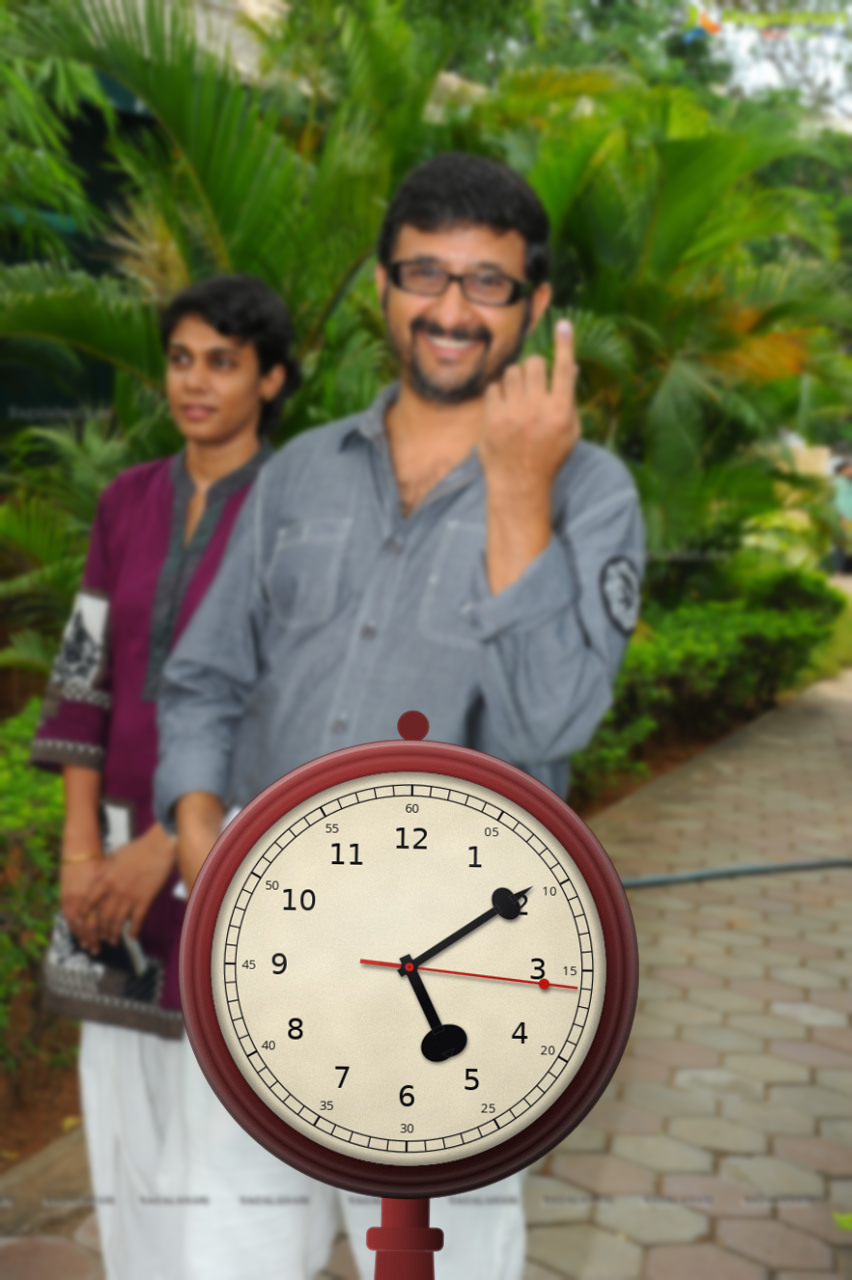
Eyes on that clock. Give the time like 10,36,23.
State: 5,09,16
